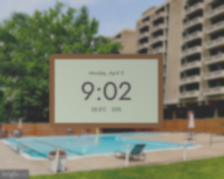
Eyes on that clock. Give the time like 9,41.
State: 9,02
